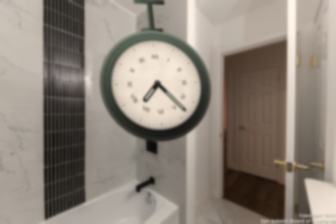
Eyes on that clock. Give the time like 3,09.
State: 7,23
